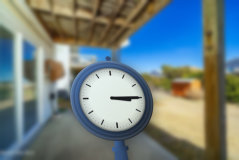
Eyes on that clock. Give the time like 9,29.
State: 3,15
